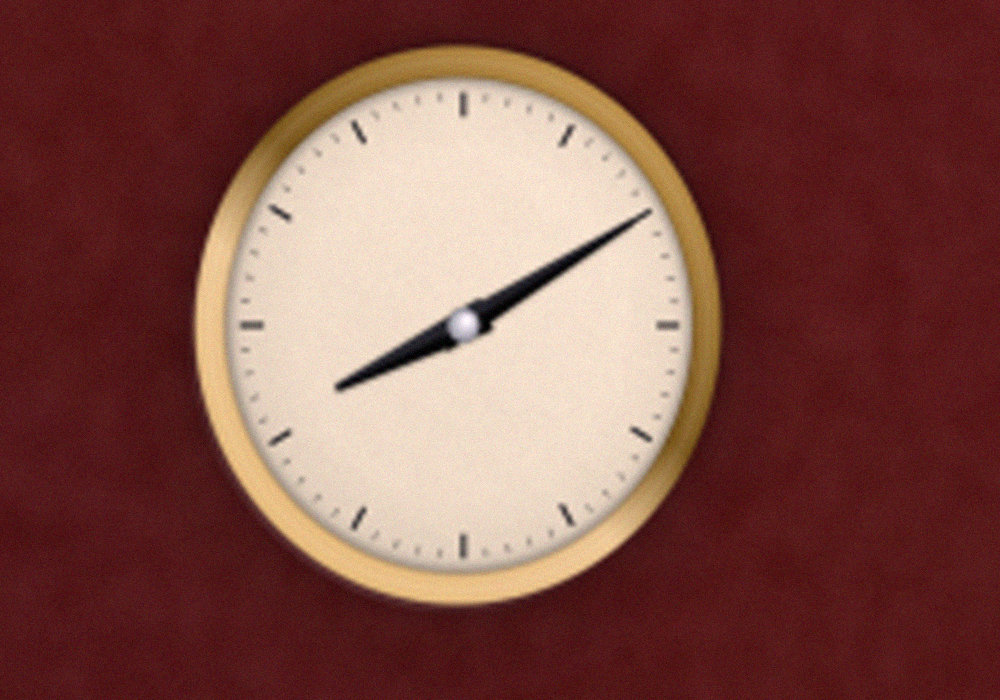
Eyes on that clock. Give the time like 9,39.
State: 8,10
